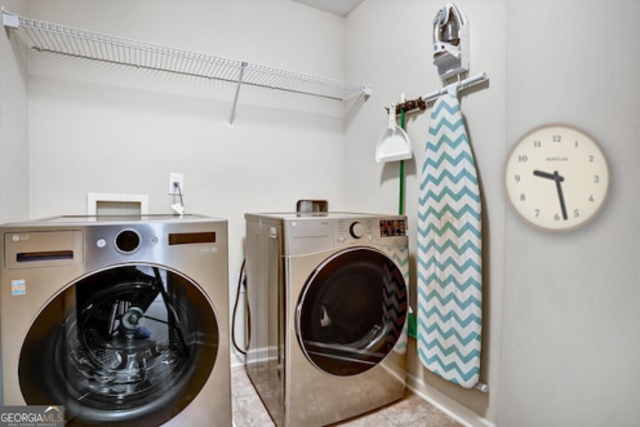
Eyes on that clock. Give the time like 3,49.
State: 9,28
